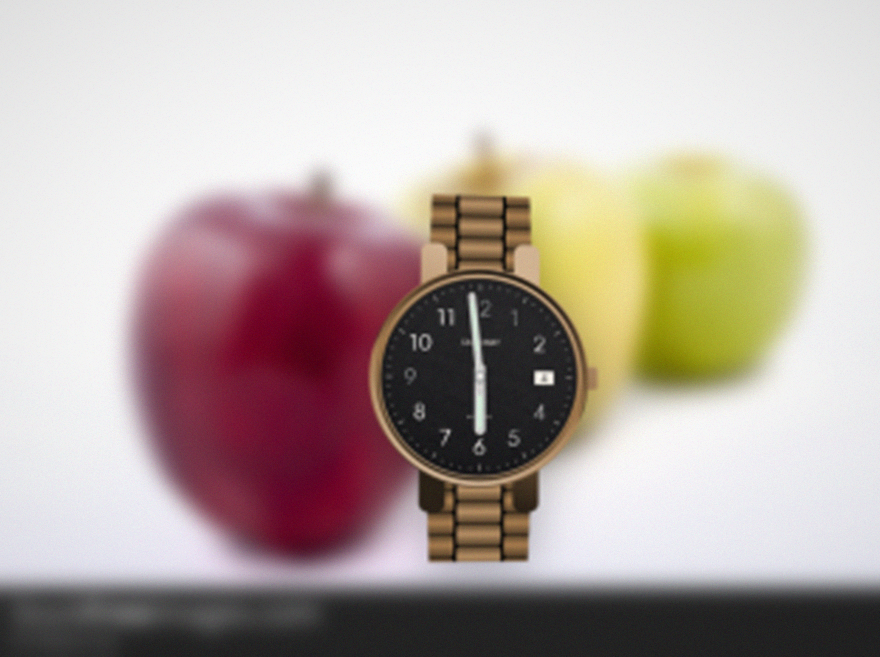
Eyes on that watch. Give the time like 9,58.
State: 5,59
